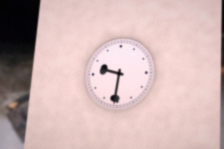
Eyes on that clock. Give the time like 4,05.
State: 9,31
